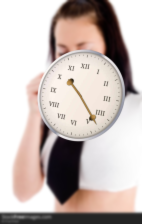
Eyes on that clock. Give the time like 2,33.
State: 10,23
